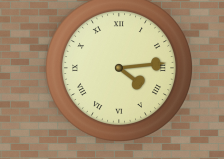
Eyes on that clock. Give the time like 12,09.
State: 4,14
